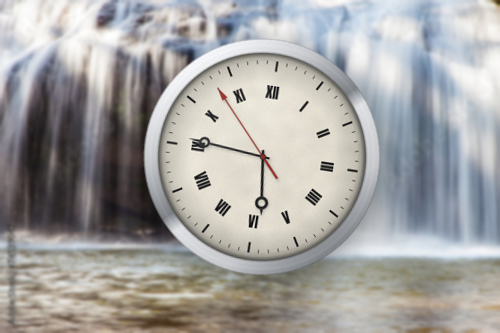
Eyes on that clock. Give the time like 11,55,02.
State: 5,45,53
